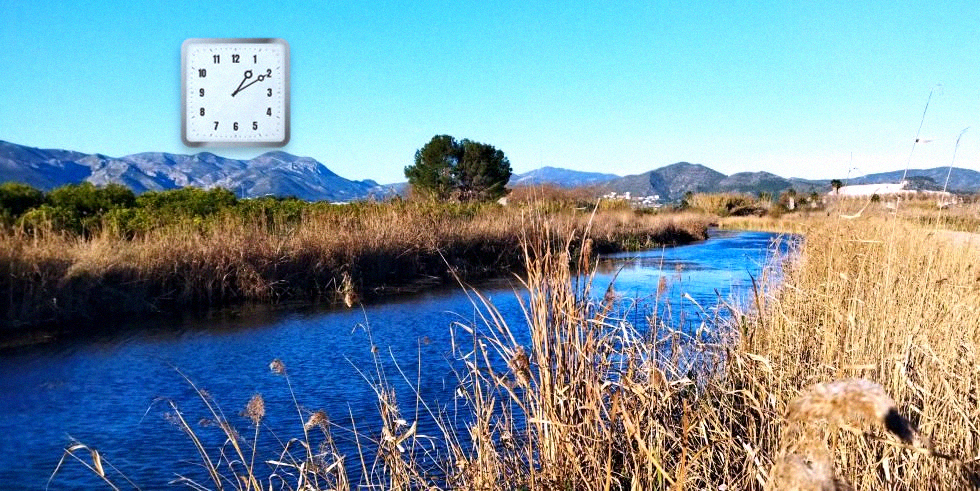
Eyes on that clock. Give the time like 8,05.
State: 1,10
